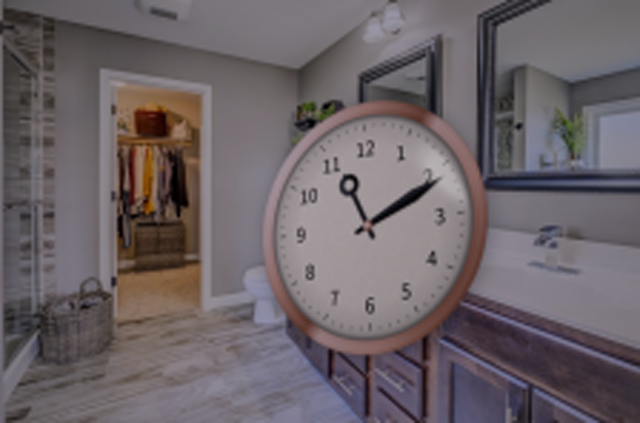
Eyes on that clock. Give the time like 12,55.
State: 11,11
